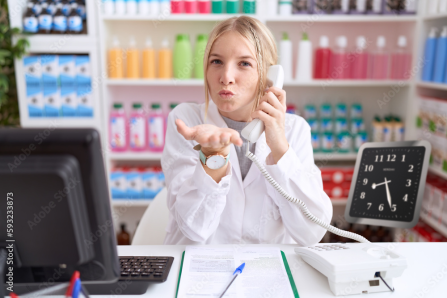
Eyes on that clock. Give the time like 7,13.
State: 8,26
